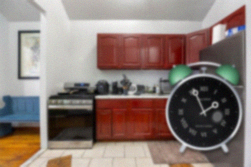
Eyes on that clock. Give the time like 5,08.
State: 1,56
